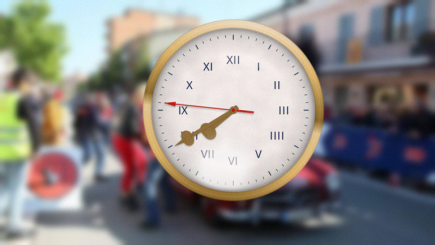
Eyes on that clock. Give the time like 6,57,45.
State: 7,39,46
